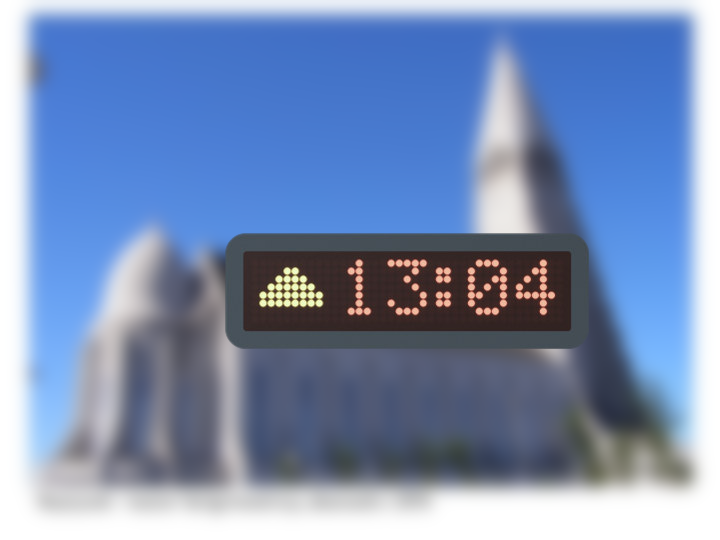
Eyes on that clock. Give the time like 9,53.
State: 13,04
